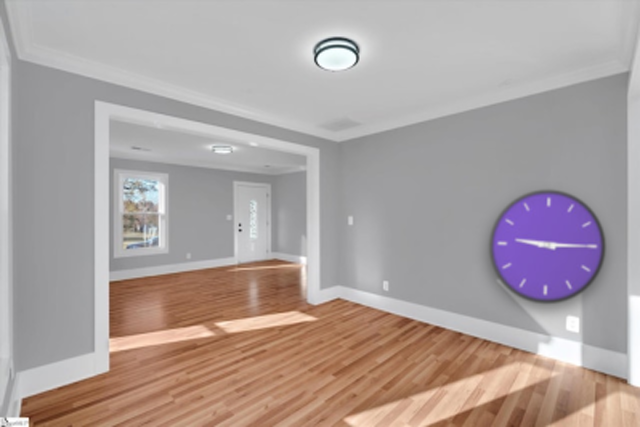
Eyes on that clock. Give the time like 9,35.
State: 9,15
